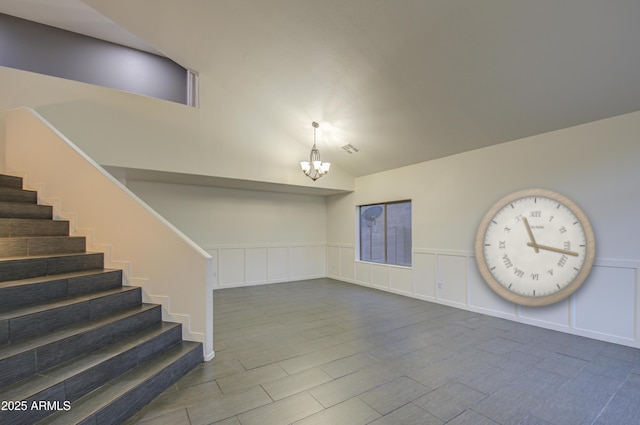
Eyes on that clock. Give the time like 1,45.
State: 11,17
